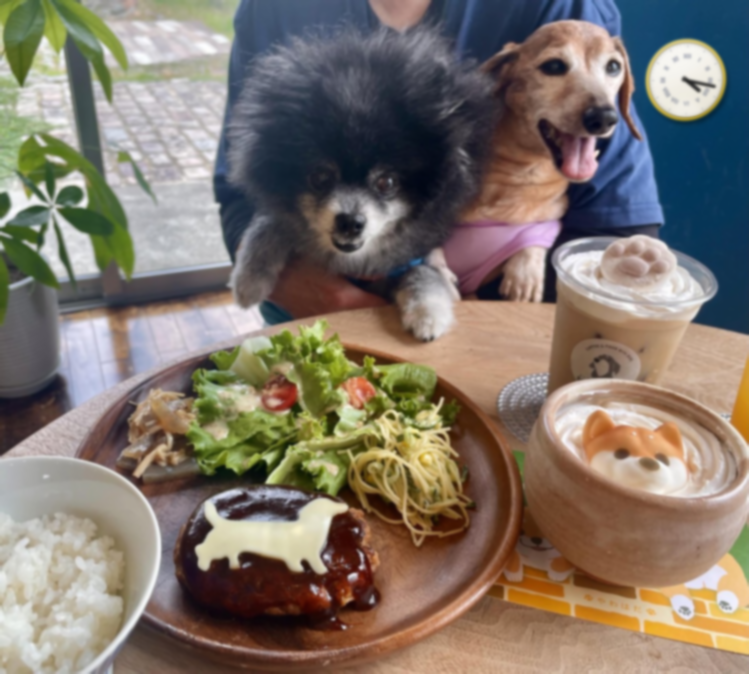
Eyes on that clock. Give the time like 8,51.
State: 4,17
